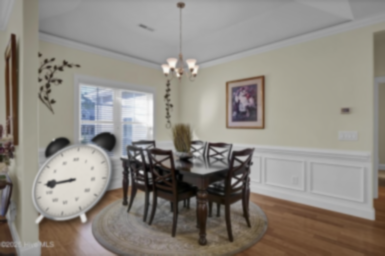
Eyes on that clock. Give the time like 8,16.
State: 8,44
